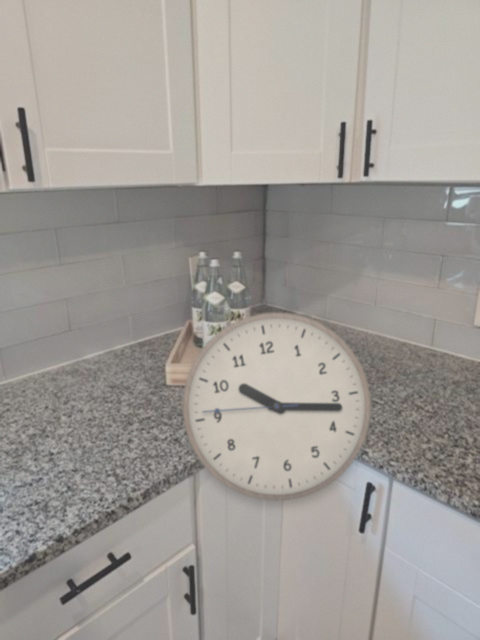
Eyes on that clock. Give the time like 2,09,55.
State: 10,16,46
